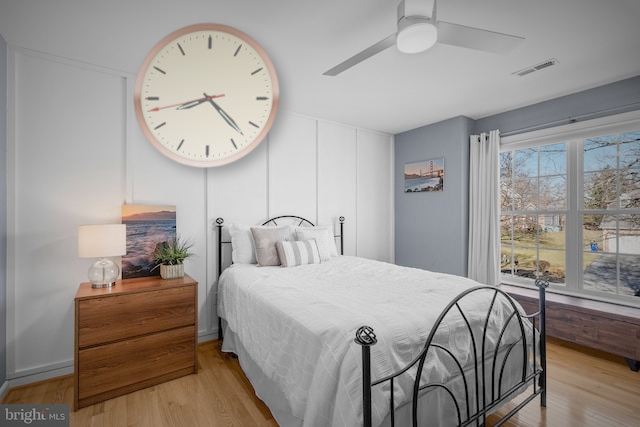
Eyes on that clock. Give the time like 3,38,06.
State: 8,22,43
